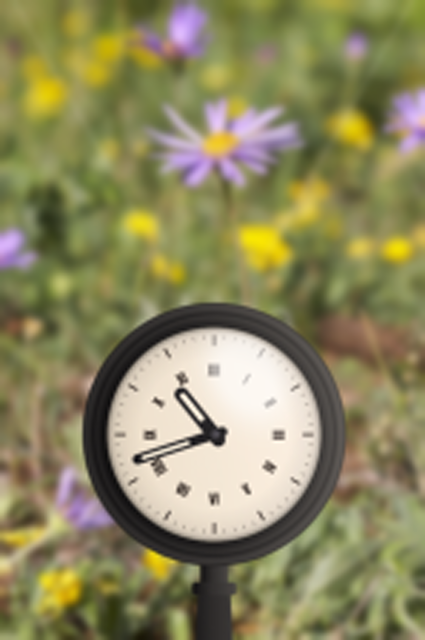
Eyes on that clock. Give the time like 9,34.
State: 10,42
